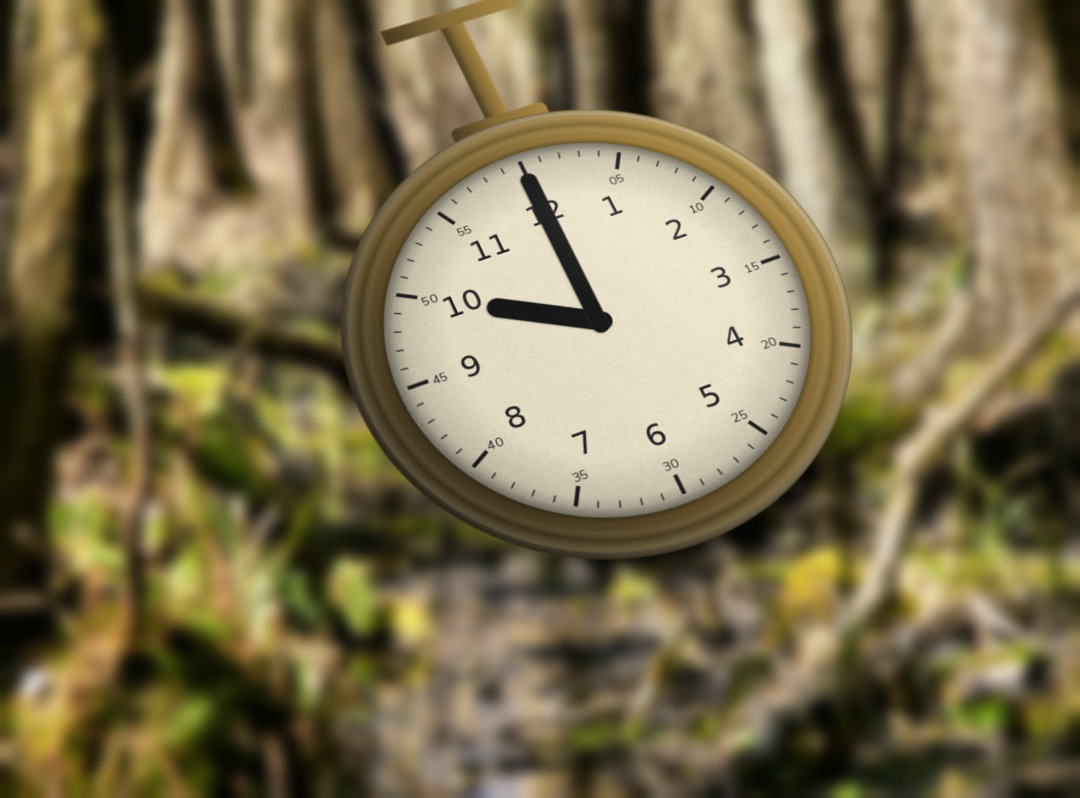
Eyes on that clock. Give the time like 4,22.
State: 10,00
